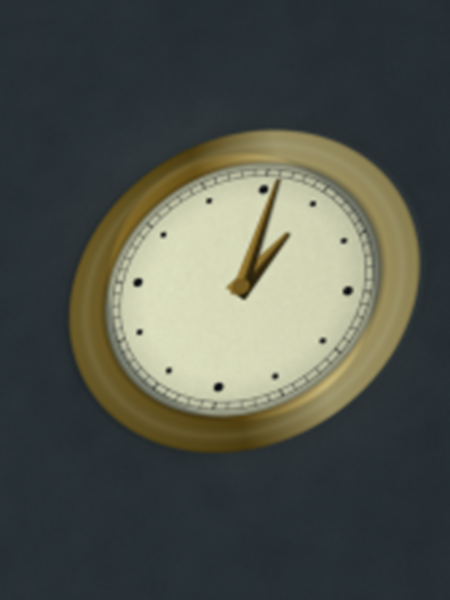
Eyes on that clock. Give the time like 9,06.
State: 1,01
